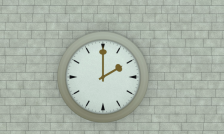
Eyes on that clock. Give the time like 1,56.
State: 2,00
